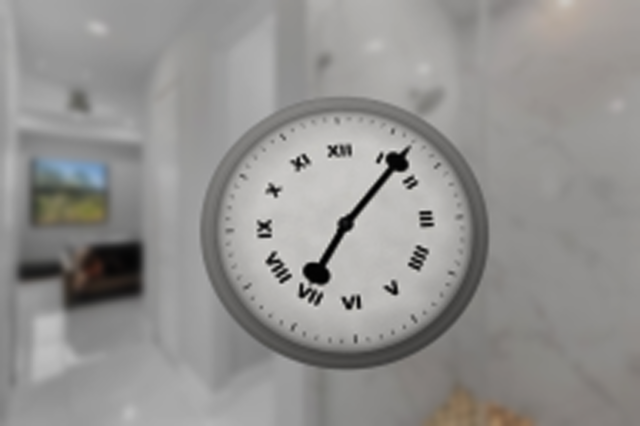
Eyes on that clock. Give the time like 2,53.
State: 7,07
